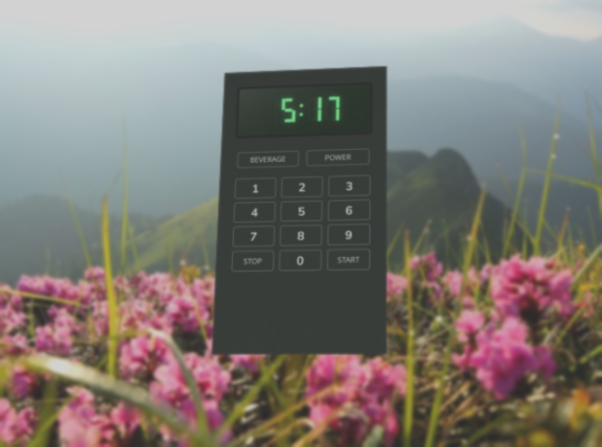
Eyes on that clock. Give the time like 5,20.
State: 5,17
